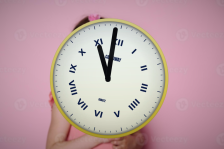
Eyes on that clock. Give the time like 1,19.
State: 10,59
